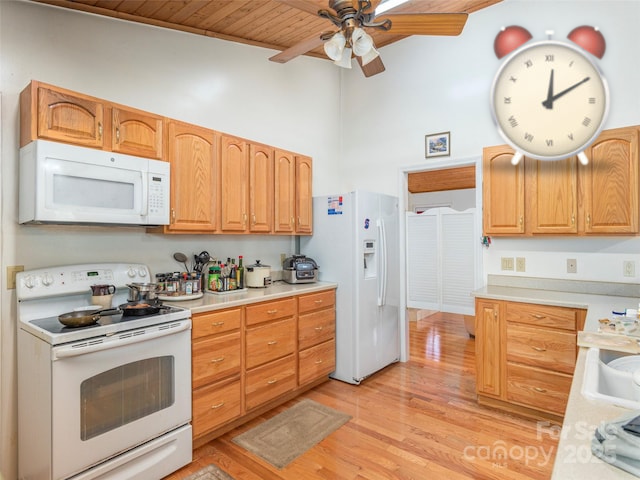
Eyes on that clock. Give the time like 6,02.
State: 12,10
